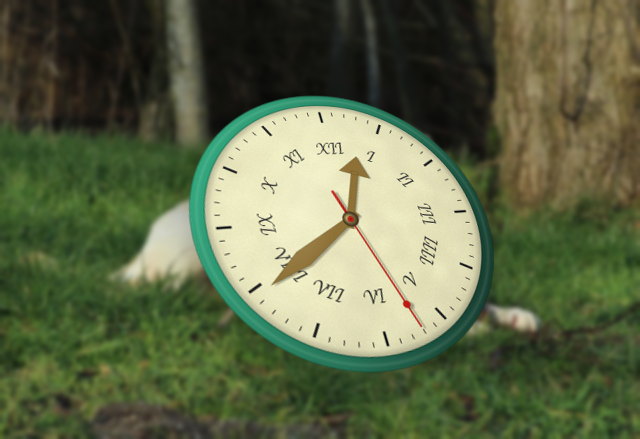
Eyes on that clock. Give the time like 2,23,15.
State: 12,39,27
